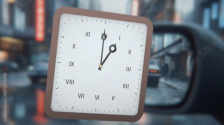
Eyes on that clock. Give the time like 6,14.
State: 1,00
